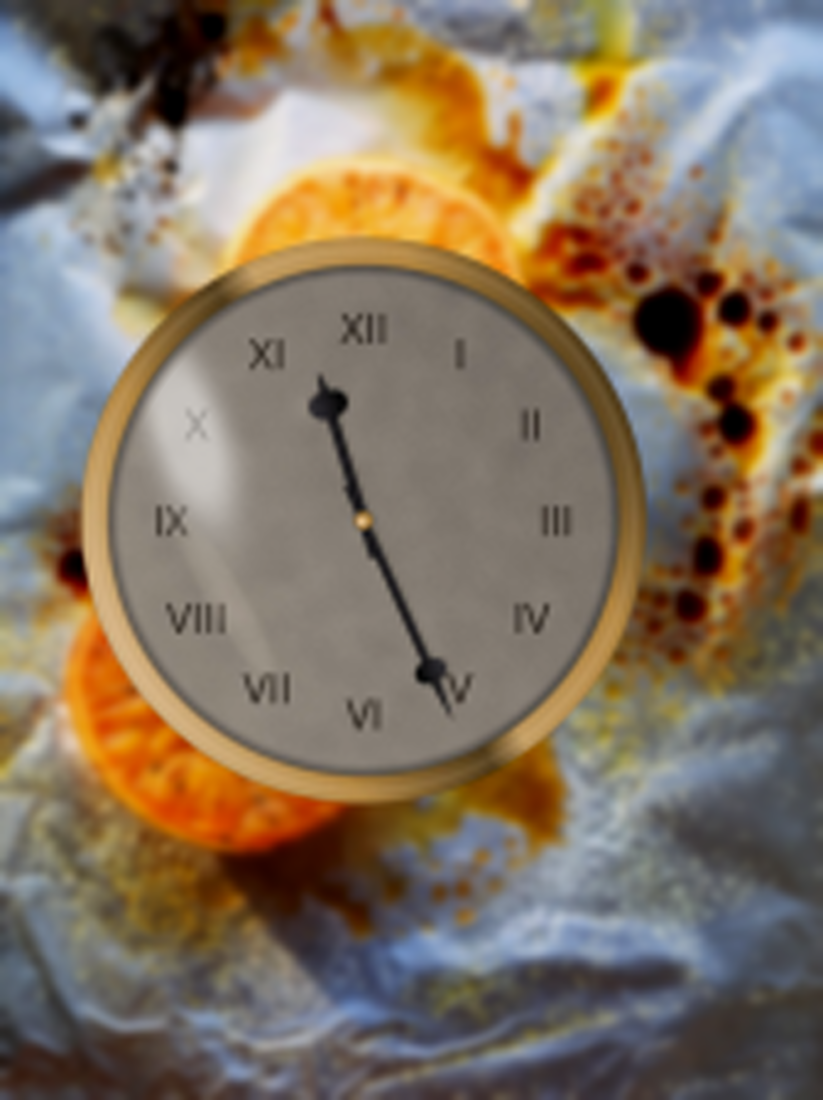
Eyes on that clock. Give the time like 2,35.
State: 11,26
